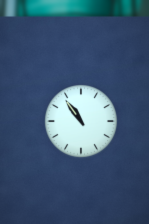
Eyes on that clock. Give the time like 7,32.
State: 10,54
